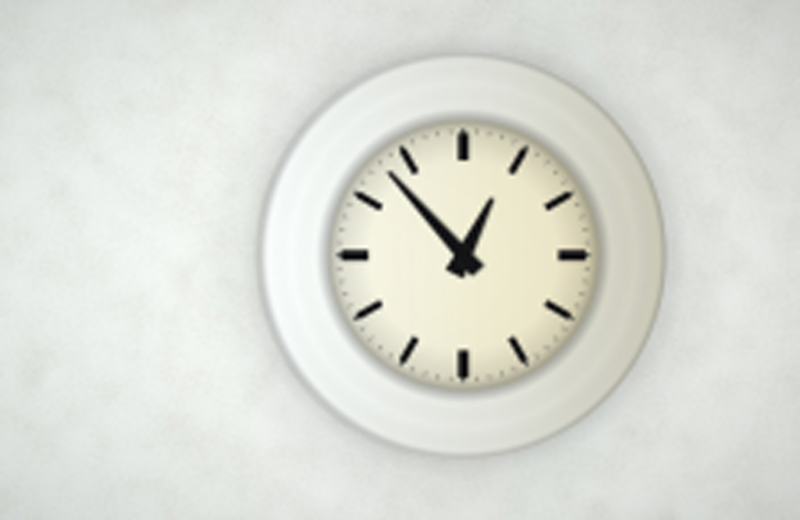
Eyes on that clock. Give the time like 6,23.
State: 12,53
